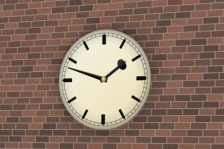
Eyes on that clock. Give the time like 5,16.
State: 1,48
